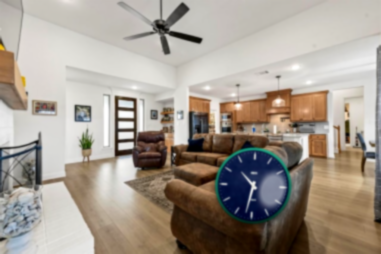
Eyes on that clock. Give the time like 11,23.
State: 10,32
